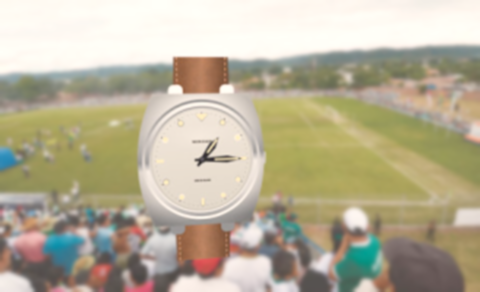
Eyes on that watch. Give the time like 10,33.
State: 1,15
